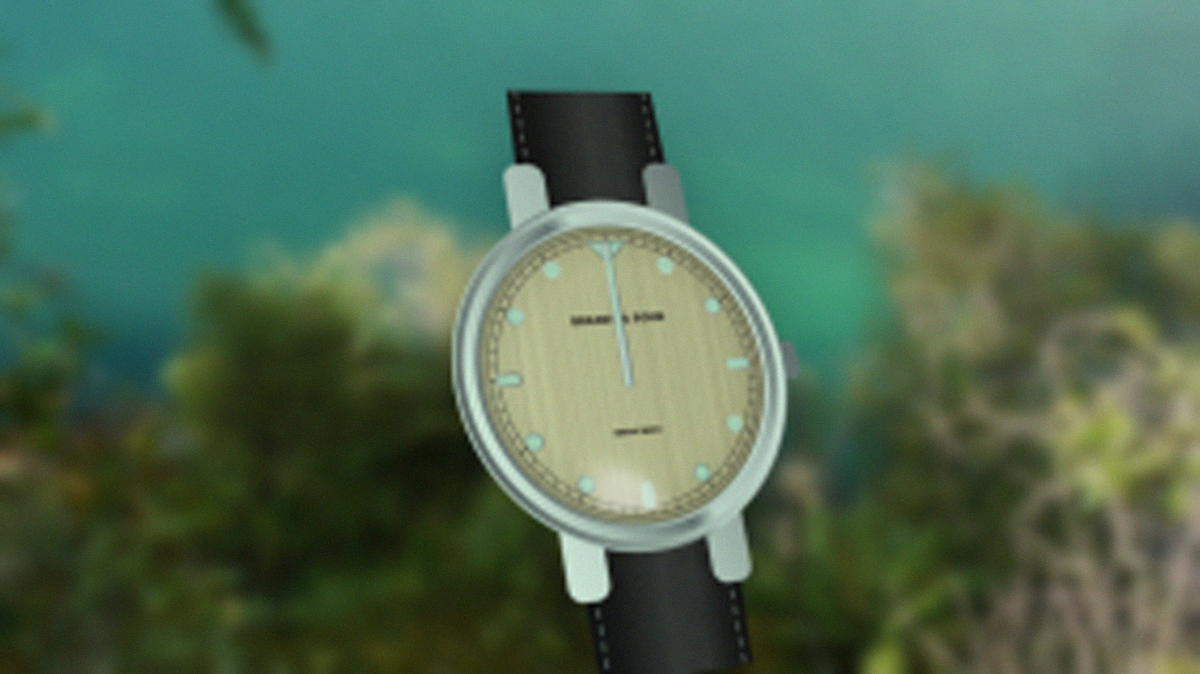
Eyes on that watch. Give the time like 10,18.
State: 12,00
